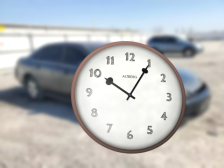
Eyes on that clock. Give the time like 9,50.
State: 10,05
